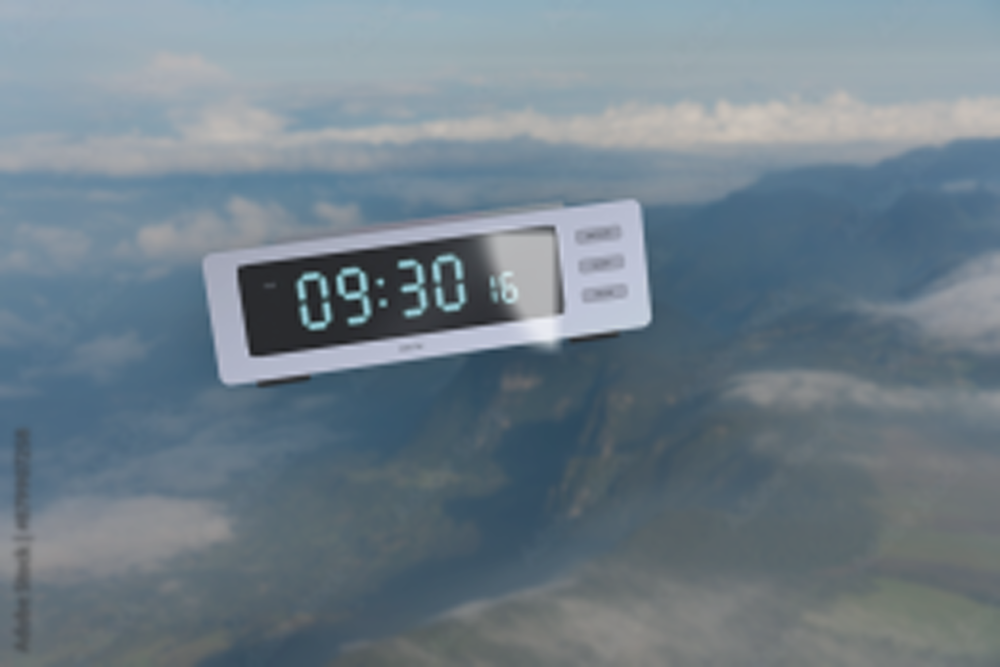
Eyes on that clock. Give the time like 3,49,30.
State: 9,30,16
